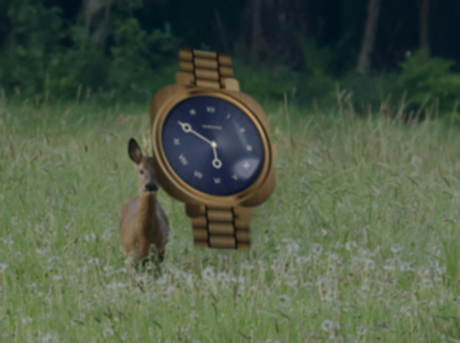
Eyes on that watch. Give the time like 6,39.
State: 5,50
